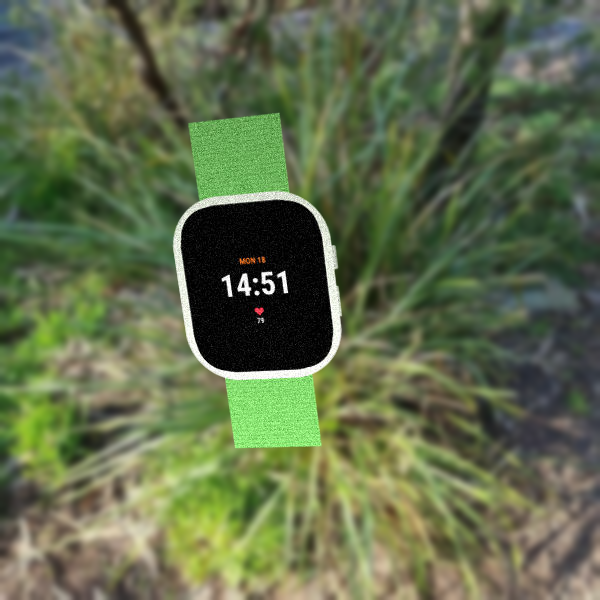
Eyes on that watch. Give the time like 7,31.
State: 14,51
